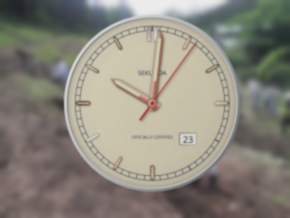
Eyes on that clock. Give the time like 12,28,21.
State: 10,01,06
